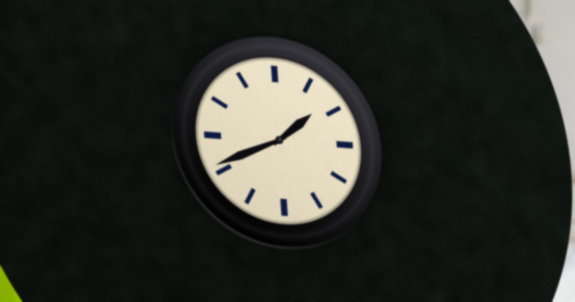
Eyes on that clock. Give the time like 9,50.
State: 1,41
